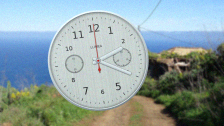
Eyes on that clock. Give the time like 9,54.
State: 2,20
